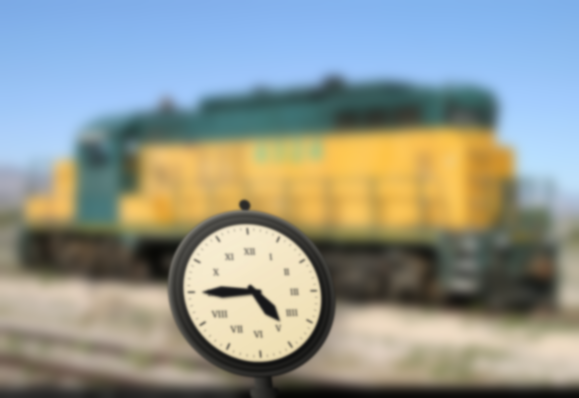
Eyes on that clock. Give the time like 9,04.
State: 4,45
